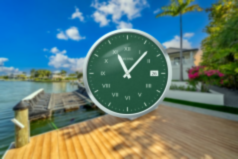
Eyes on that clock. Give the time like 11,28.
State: 11,07
